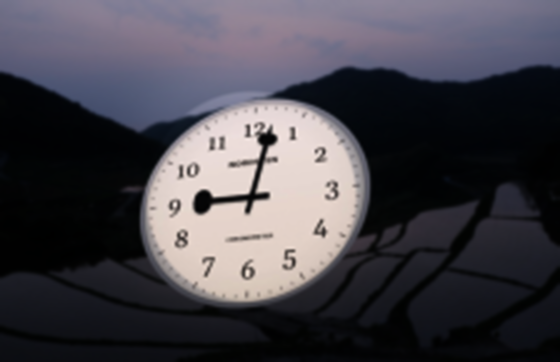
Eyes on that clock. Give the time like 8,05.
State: 9,02
